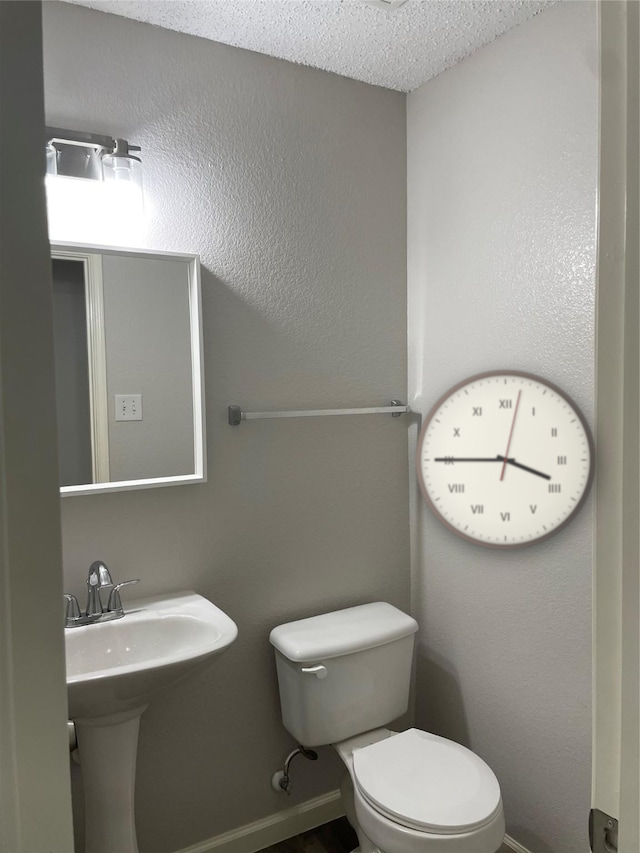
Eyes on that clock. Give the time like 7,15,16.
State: 3,45,02
